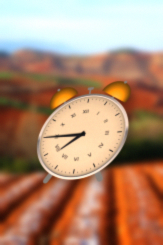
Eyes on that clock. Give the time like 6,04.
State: 7,45
